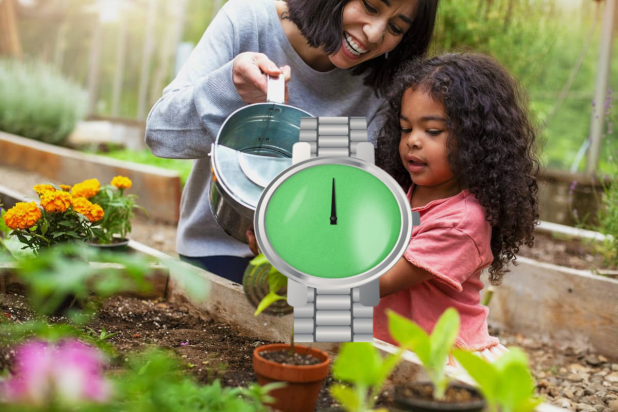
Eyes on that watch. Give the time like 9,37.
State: 12,00
